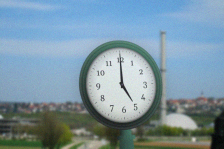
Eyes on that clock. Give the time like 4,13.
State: 5,00
